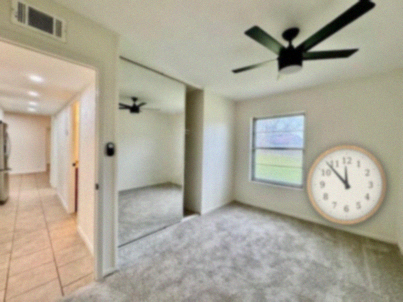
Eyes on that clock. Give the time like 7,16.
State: 11,53
